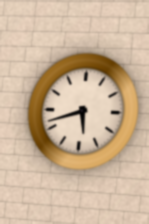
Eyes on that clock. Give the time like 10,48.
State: 5,42
